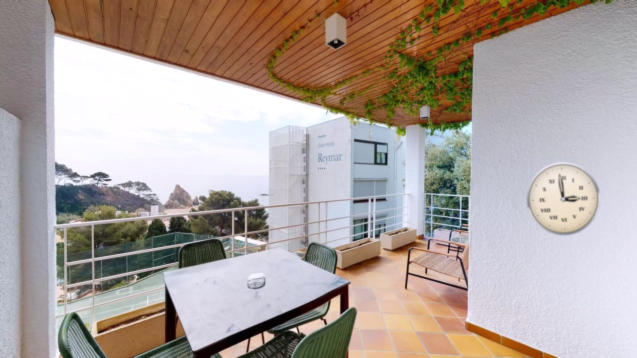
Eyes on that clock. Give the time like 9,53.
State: 2,59
